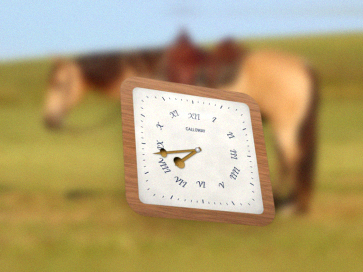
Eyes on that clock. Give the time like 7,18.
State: 7,43
